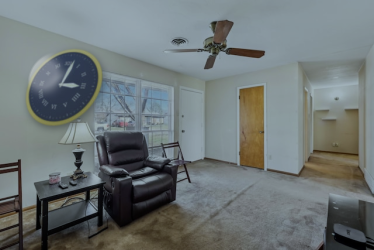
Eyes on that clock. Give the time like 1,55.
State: 3,02
